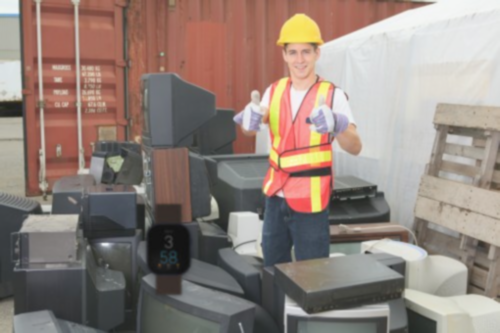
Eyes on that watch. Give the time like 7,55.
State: 3,58
